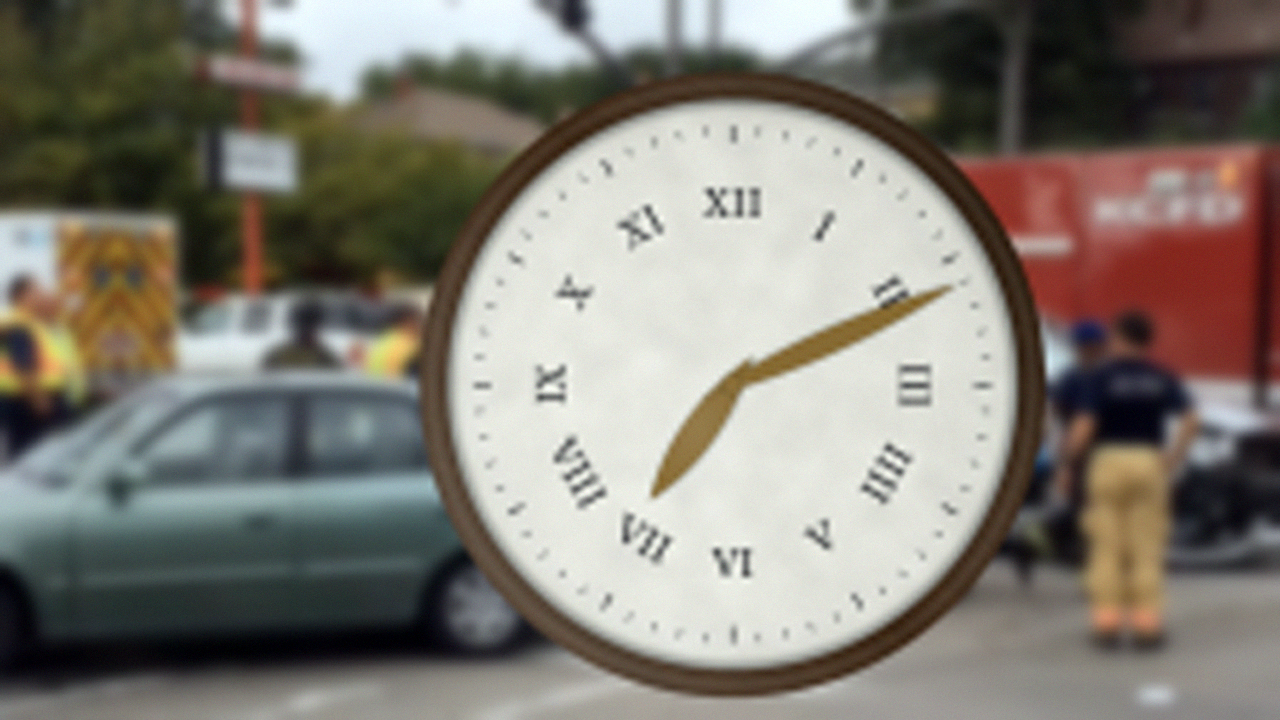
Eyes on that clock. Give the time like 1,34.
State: 7,11
